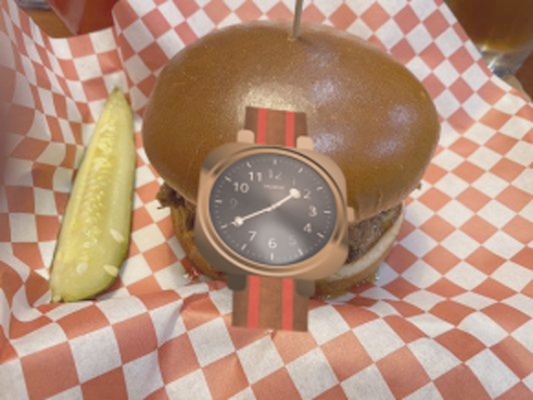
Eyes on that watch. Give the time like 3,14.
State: 1,40
